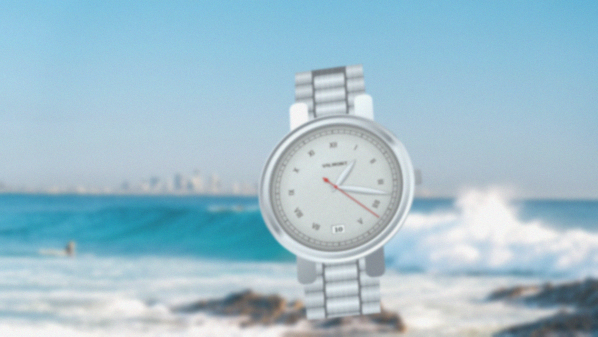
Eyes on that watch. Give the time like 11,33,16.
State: 1,17,22
